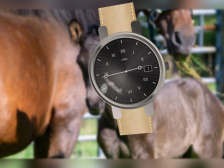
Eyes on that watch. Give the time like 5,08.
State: 2,44
